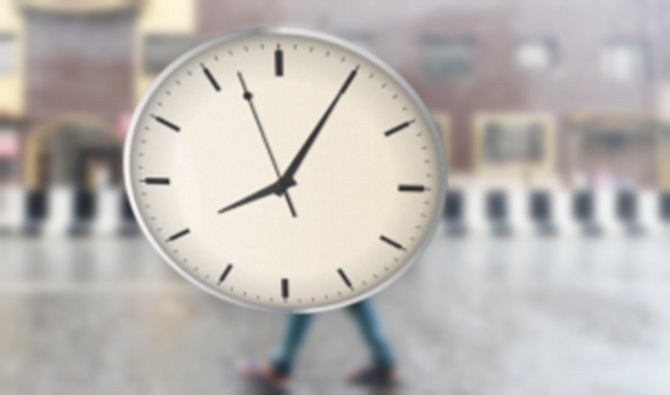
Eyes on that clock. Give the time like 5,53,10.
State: 8,04,57
